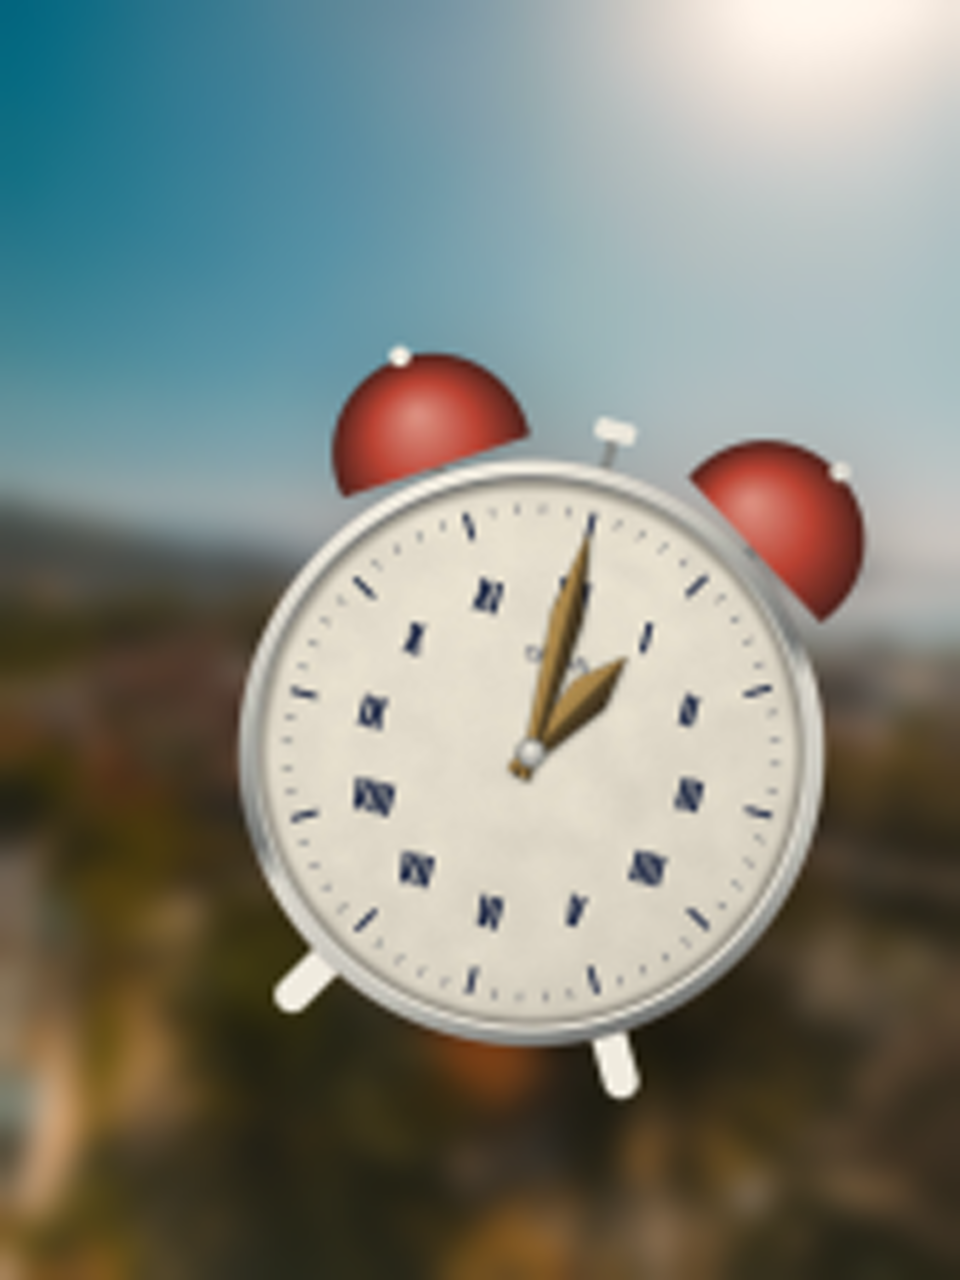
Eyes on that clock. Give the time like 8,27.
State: 1,00
